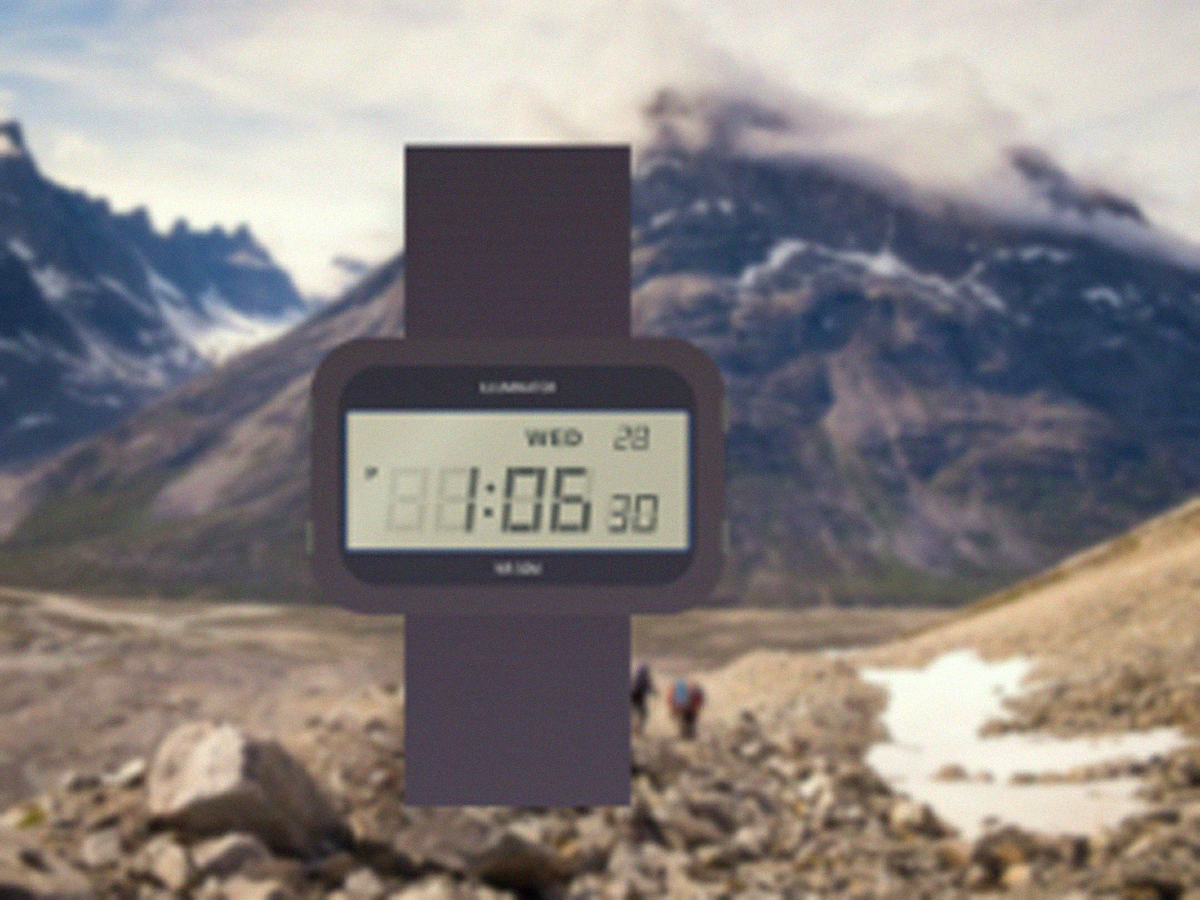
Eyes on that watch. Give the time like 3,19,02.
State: 1,06,30
